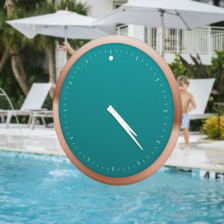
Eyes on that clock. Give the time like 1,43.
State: 4,23
